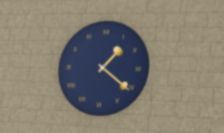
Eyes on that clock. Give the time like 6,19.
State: 1,21
